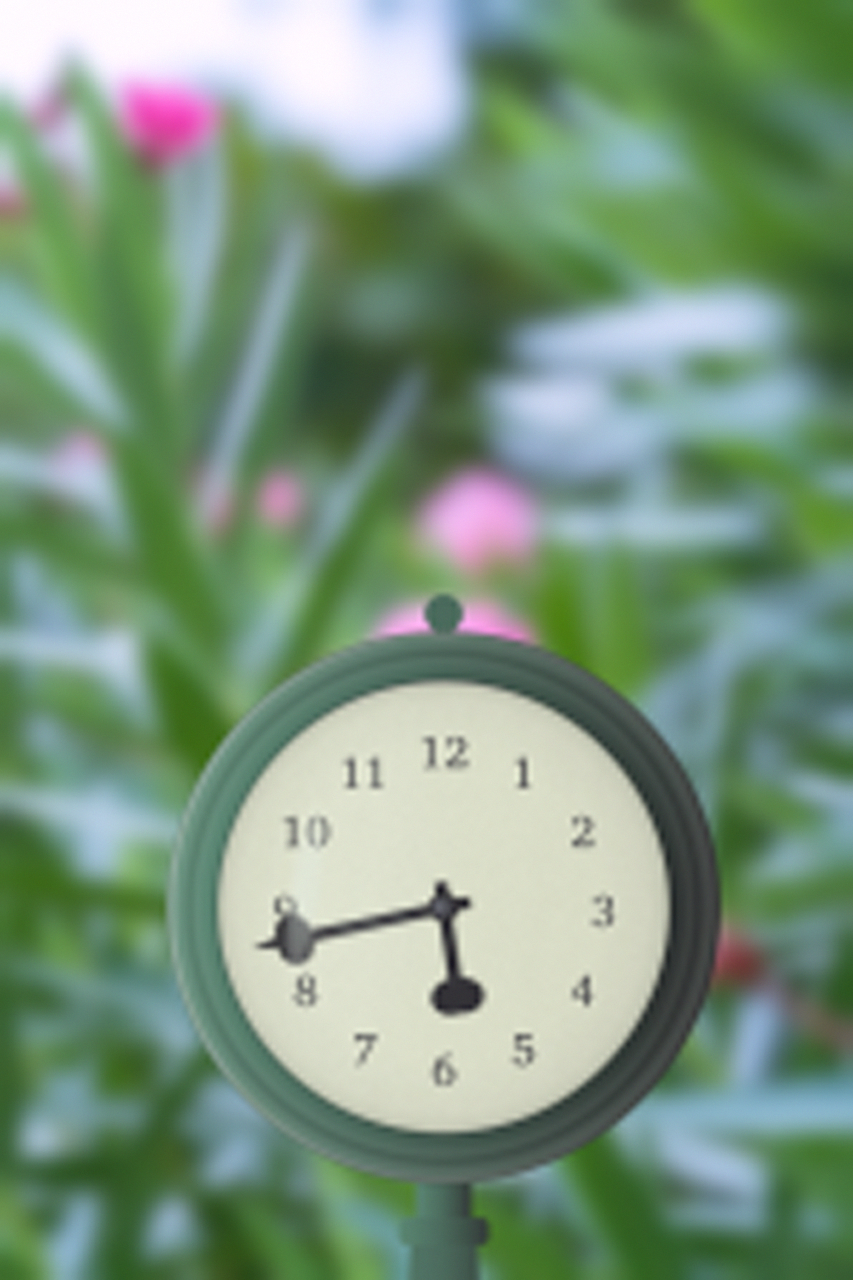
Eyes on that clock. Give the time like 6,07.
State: 5,43
